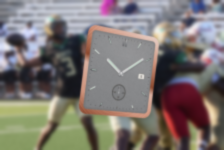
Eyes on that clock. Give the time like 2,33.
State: 10,09
